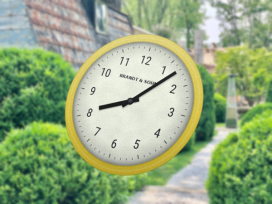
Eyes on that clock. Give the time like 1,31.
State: 8,07
